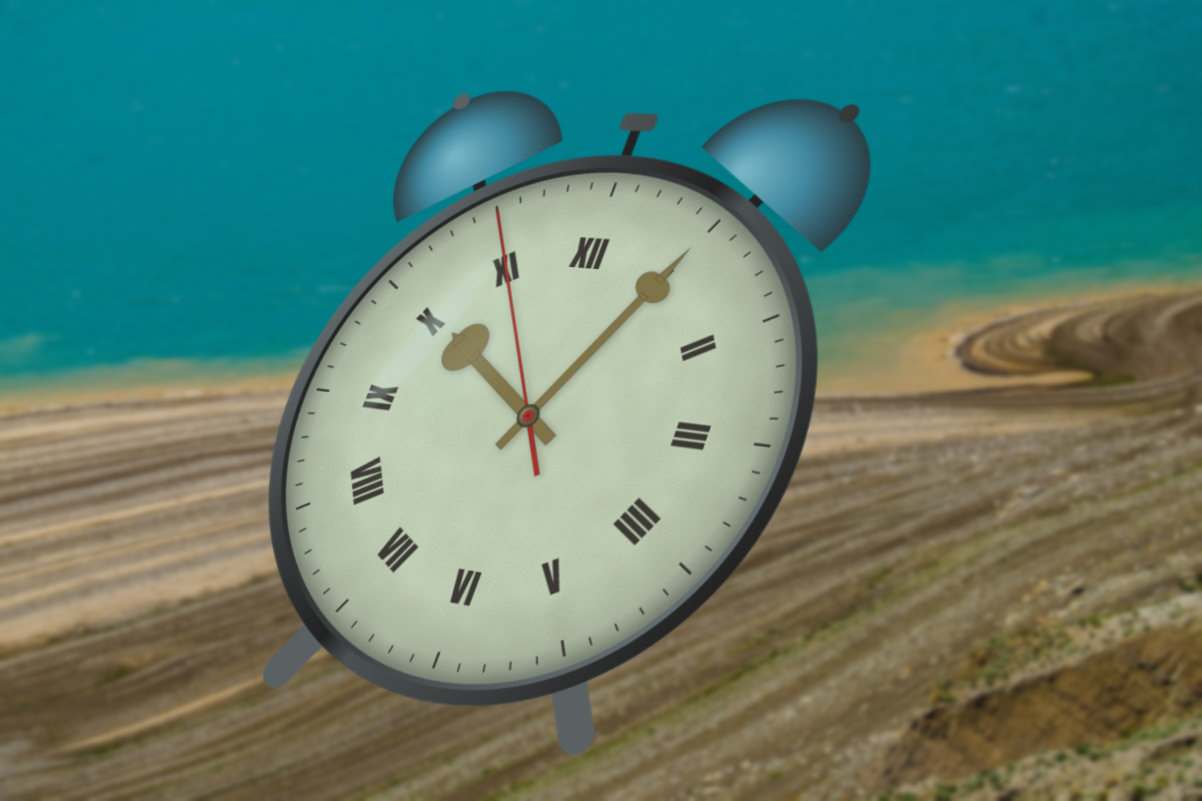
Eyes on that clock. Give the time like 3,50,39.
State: 10,04,55
